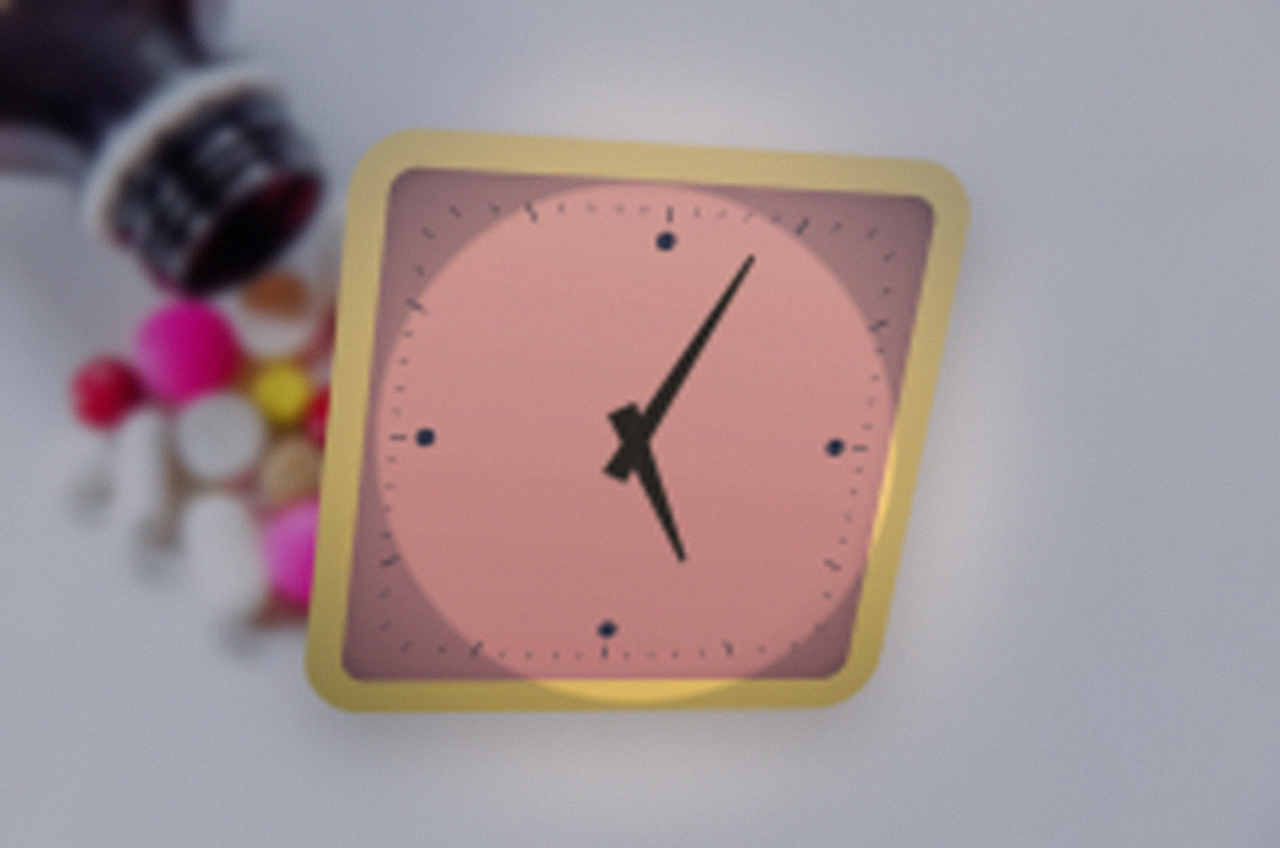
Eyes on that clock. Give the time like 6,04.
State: 5,04
